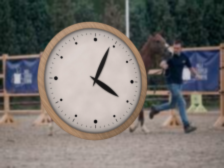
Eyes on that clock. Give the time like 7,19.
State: 4,04
